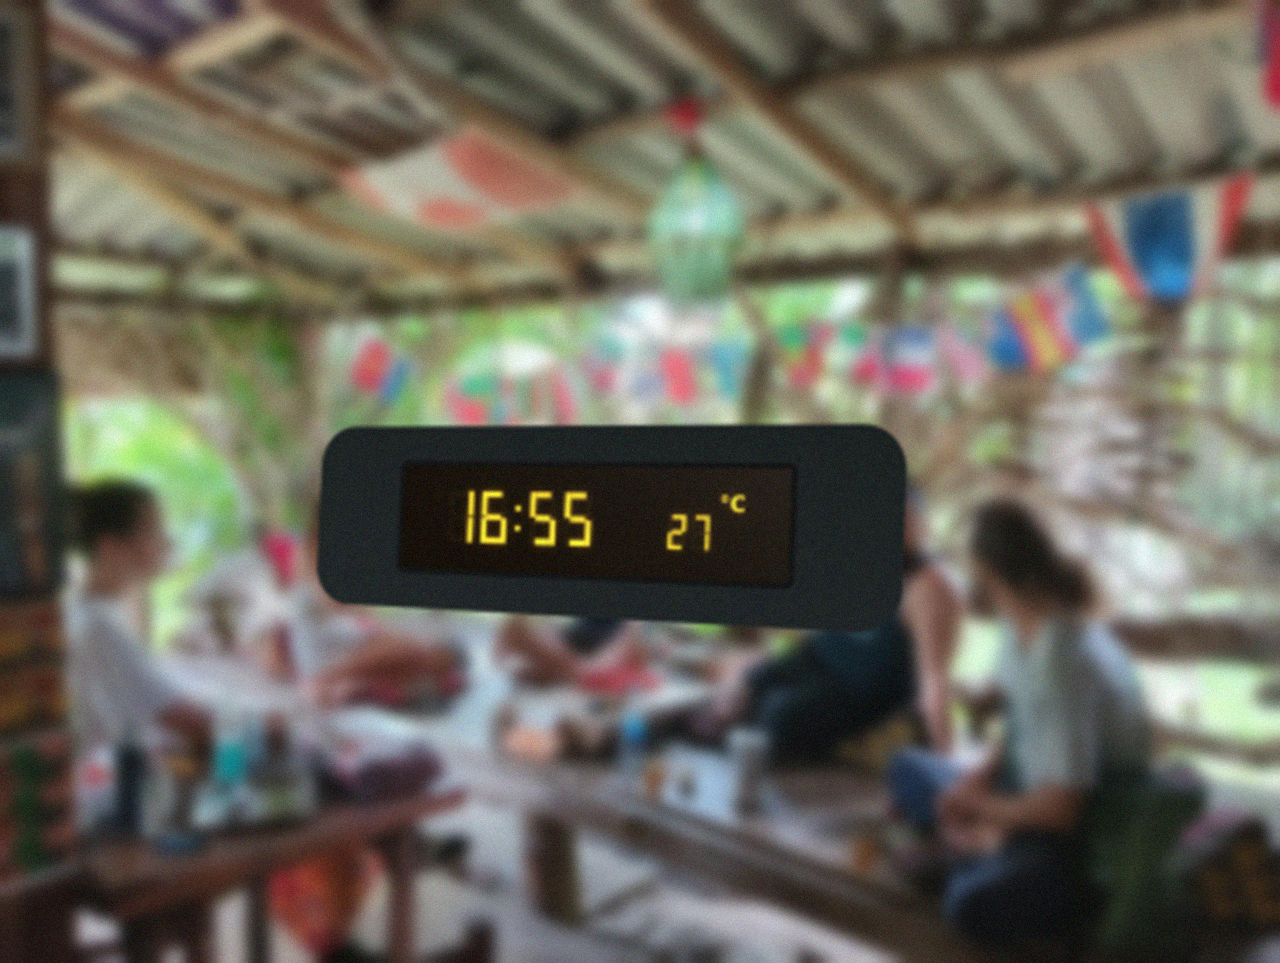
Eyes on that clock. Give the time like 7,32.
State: 16,55
